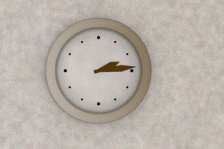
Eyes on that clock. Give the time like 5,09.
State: 2,14
